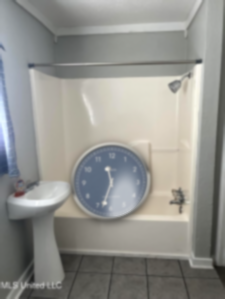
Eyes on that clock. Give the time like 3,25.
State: 11,33
